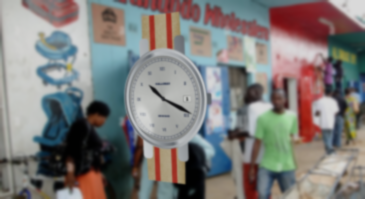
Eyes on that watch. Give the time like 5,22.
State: 10,19
